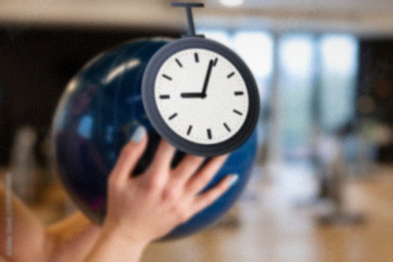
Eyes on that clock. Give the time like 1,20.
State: 9,04
